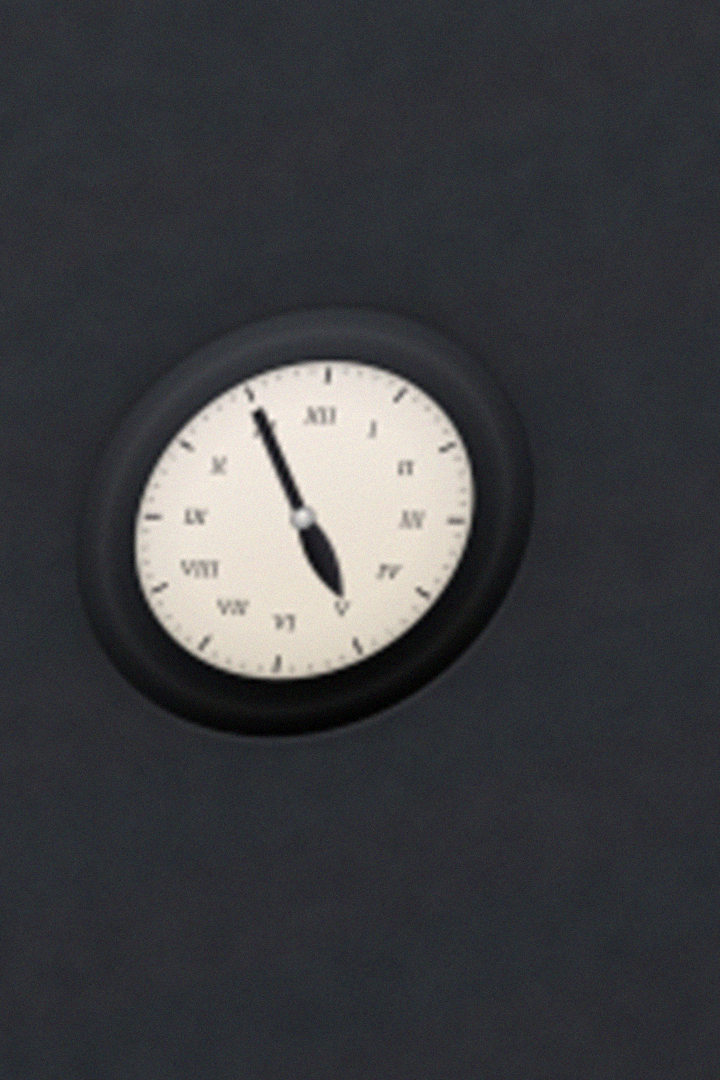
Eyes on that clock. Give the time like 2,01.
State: 4,55
